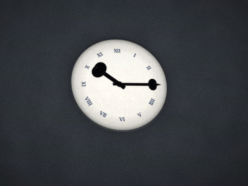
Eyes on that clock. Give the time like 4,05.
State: 10,15
